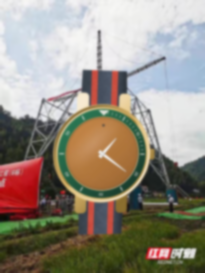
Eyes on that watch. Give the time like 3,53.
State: 1,21
